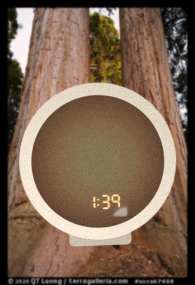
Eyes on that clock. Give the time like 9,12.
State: 1,39
